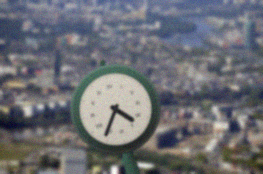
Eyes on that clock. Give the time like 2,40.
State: 4,36
